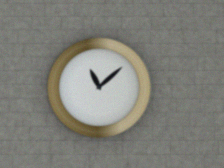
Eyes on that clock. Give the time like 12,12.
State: 11,08
